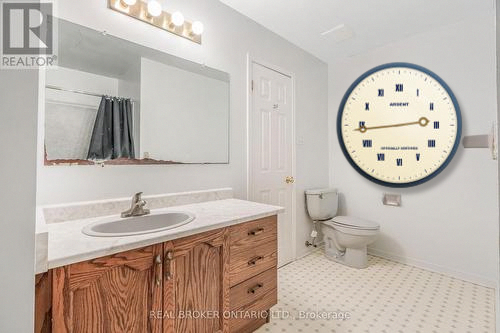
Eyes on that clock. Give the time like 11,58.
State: 2,44
